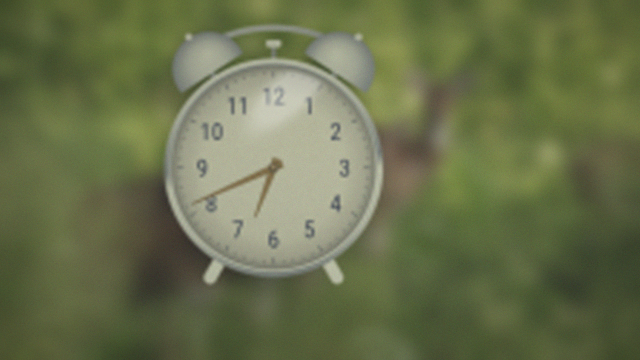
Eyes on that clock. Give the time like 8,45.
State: 6,41
